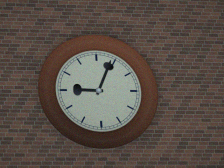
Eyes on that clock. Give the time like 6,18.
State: 9,04
